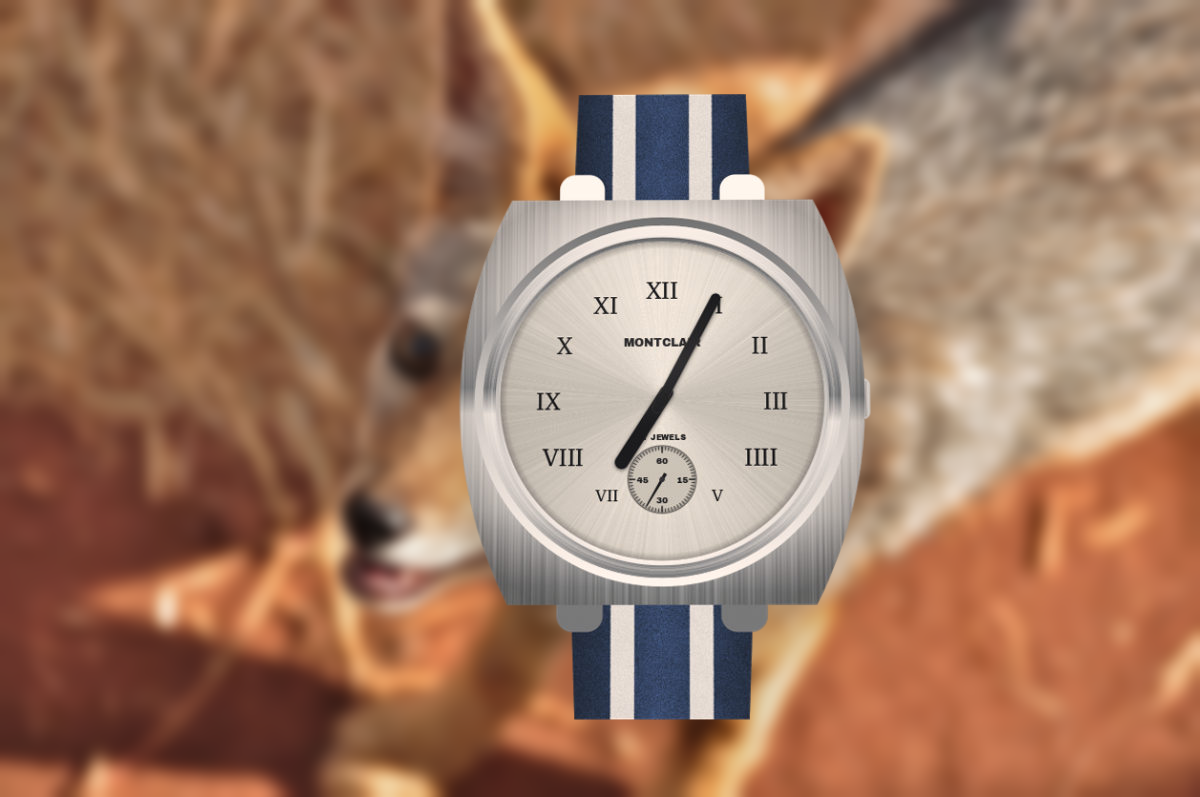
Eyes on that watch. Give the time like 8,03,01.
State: 7,04,35
